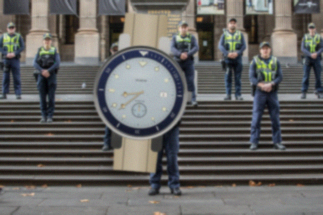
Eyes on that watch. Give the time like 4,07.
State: 8,38
